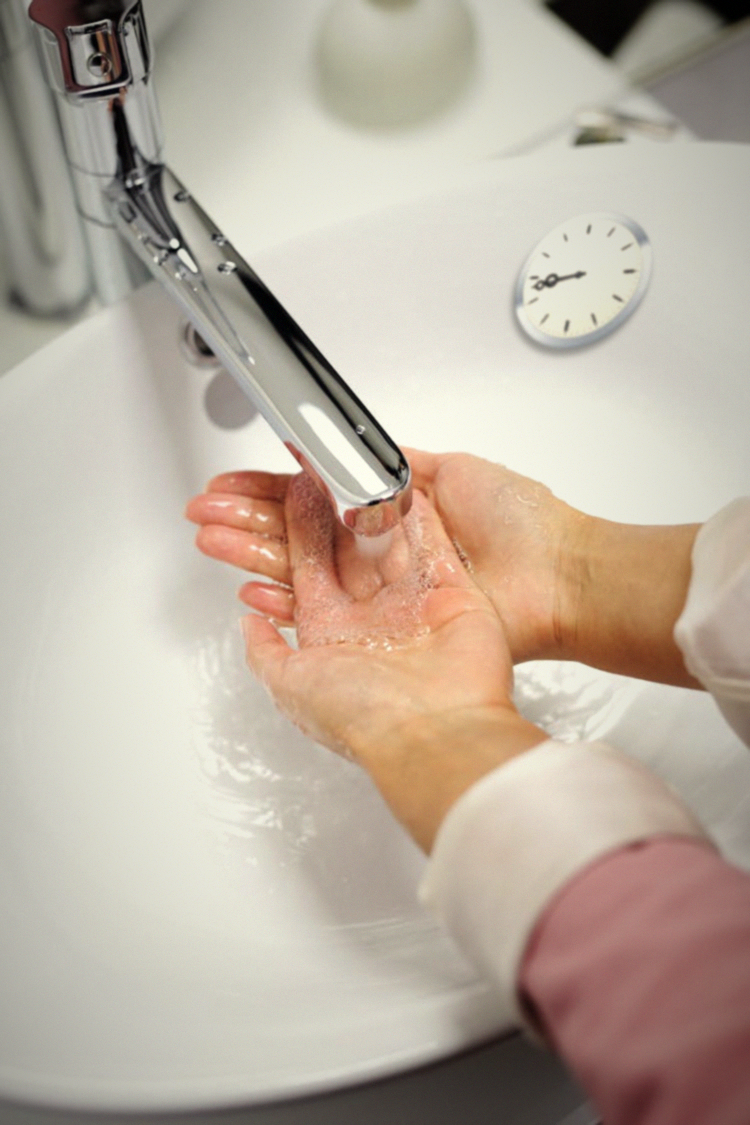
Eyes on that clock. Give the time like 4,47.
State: 8,43
